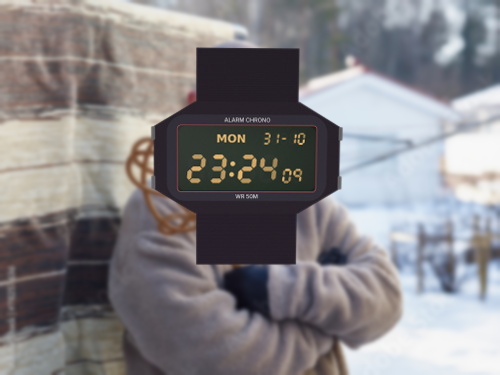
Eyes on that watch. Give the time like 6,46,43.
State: 23,24,09
